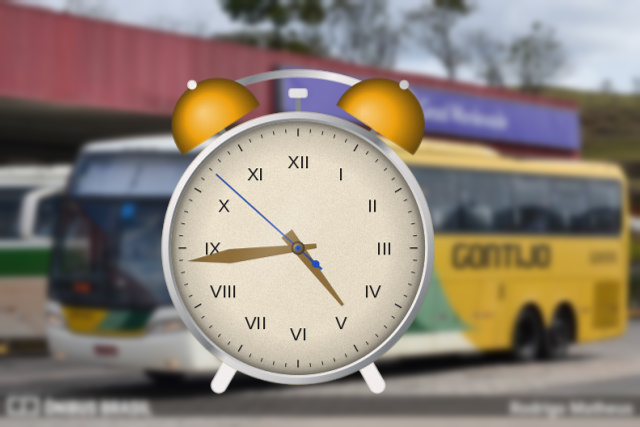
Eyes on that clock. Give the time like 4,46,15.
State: 4,43,52
